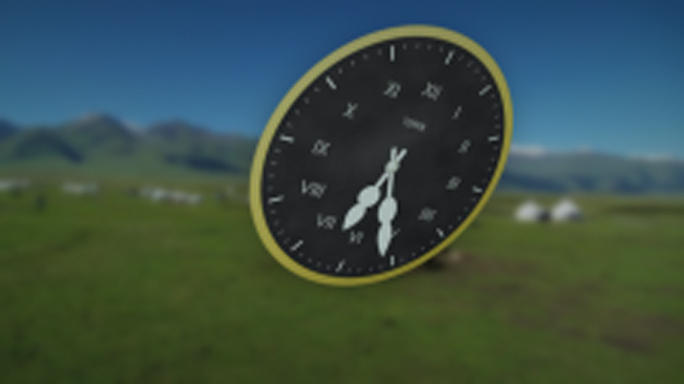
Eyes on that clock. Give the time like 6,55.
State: 6,26
